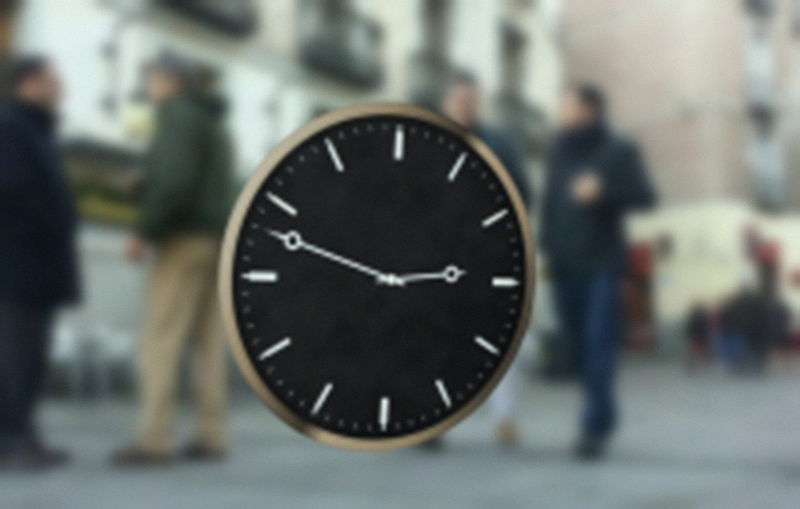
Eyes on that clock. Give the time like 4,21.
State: 2,48
